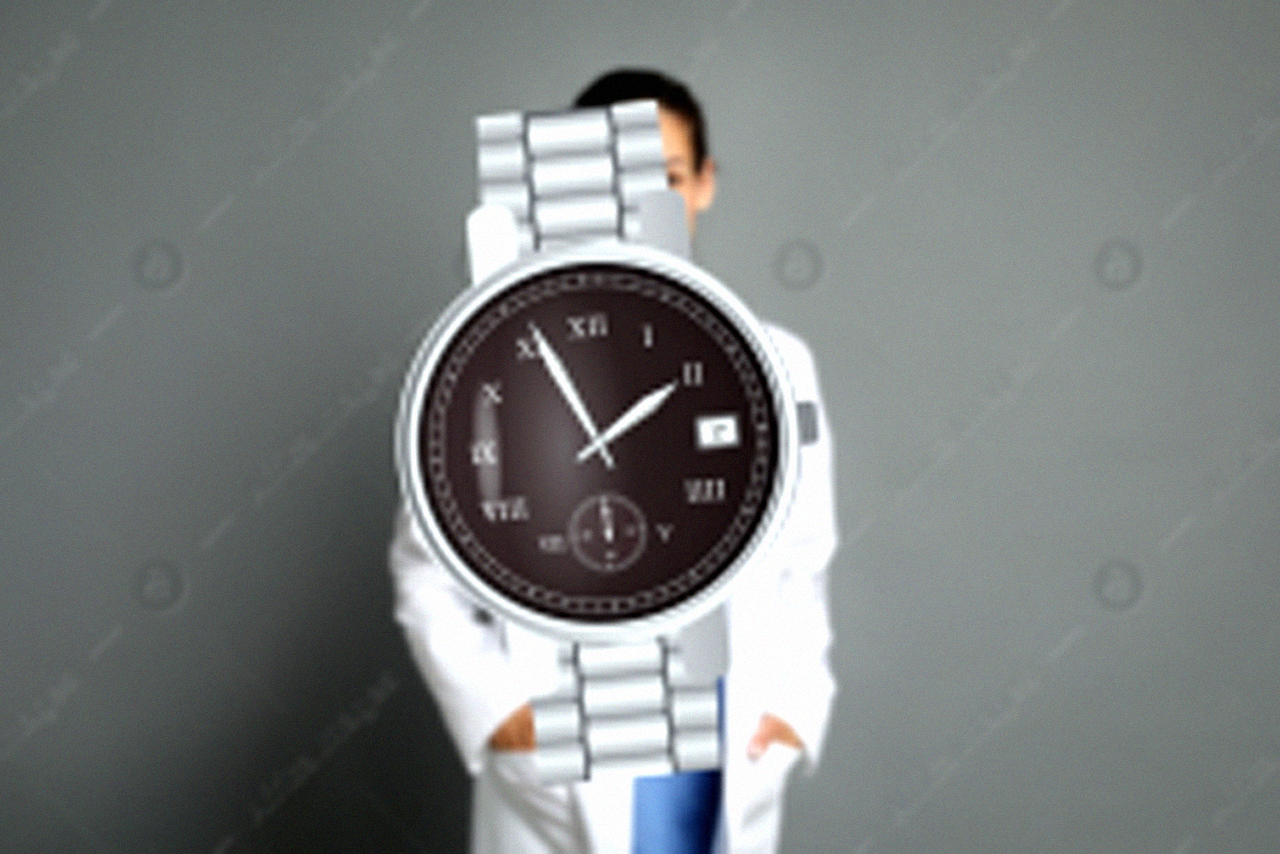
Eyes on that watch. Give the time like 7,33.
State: 1,56
